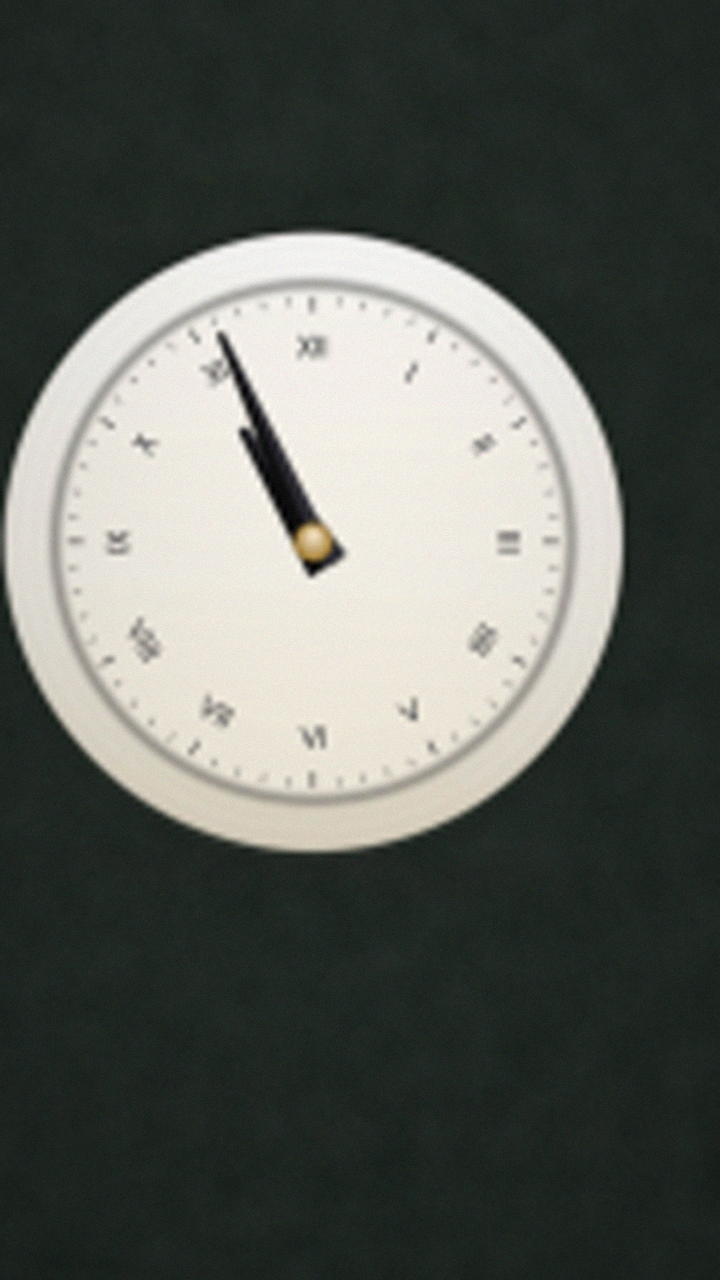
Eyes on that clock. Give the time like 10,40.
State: 10,56
